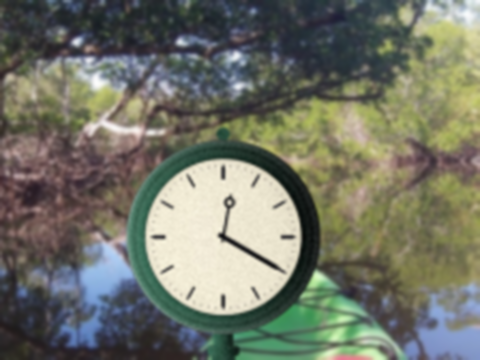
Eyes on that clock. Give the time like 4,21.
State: 12,20
